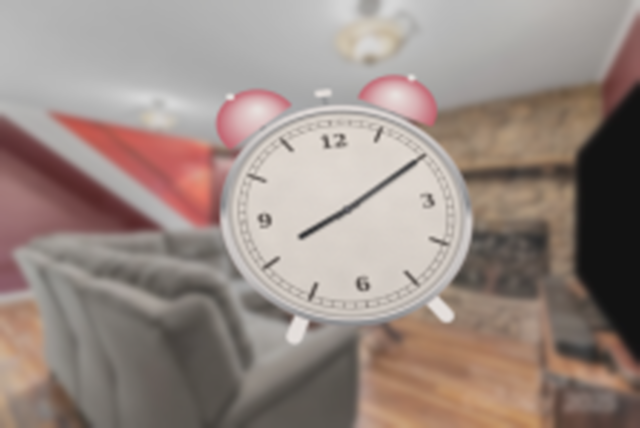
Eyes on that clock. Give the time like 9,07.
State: 8,10
